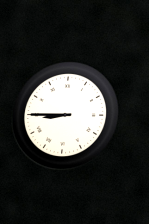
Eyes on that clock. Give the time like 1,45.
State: 8,45
